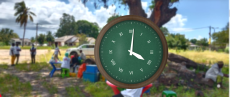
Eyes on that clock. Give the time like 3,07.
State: 4,01
